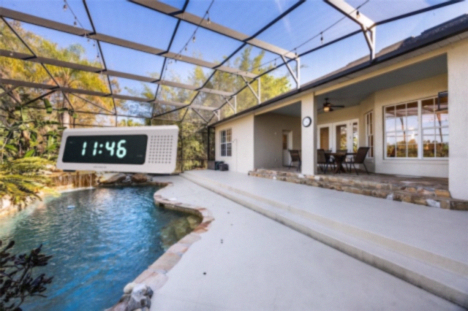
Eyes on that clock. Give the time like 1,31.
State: 11,46
